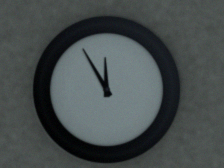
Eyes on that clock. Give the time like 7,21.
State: 11,55
